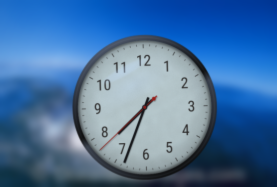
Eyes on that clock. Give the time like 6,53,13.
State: 7,33,38
